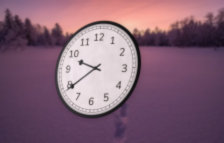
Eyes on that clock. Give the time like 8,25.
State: 9,39
